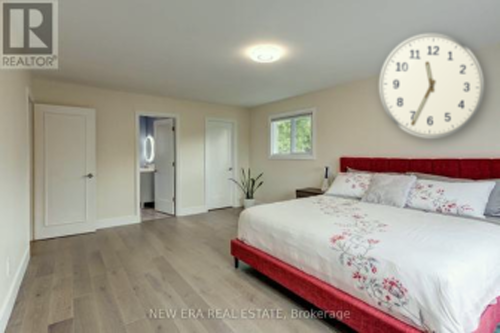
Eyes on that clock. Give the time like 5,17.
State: 11,34
